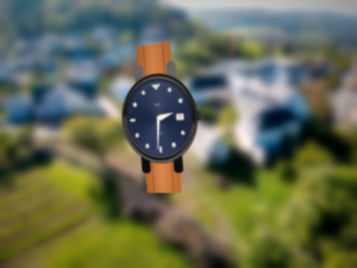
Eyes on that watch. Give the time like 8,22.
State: 2,31
